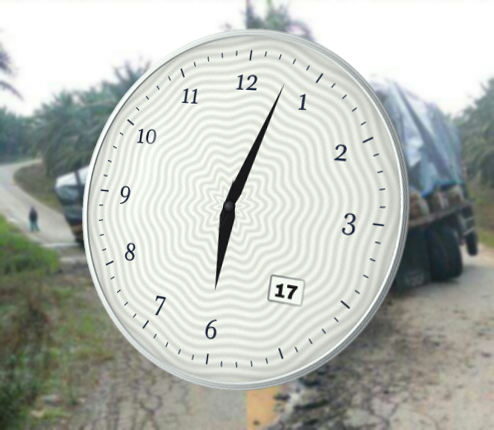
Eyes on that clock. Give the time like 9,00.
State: 6,03
